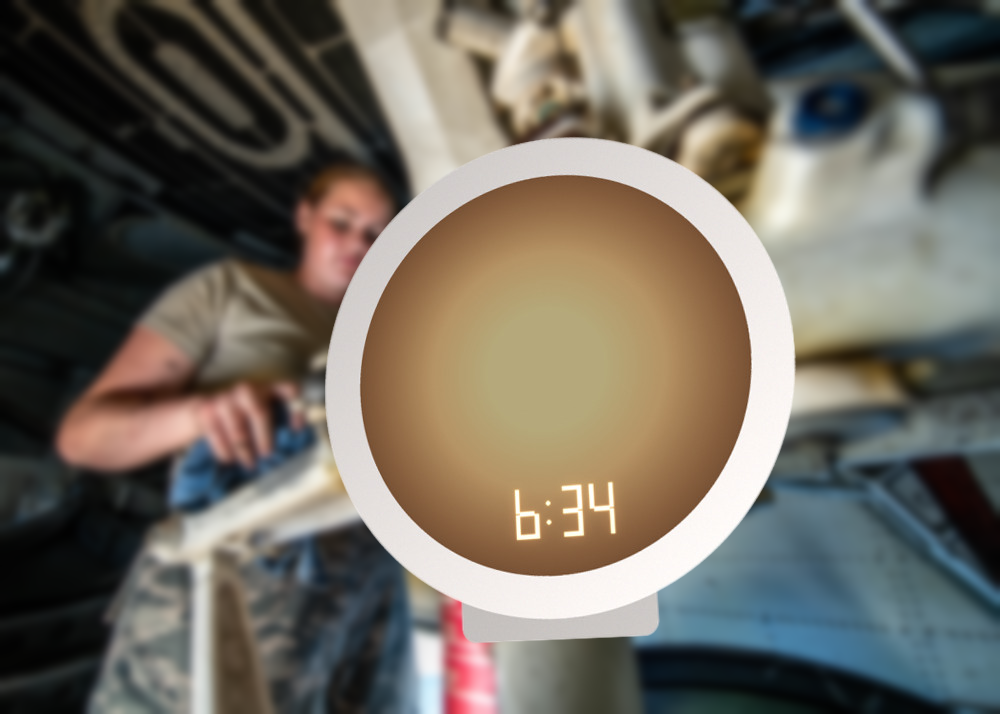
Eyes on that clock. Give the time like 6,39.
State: 6,34
